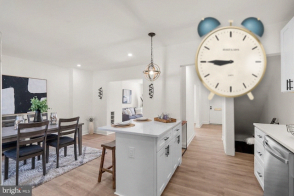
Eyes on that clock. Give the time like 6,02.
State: 8,45
